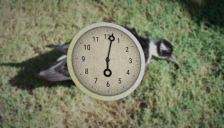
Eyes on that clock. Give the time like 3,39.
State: 6,02
